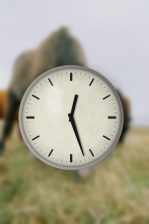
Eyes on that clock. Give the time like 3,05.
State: 12,27
